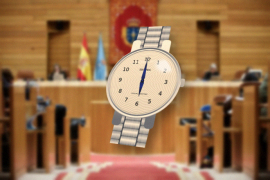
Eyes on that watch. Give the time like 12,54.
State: 6,00
